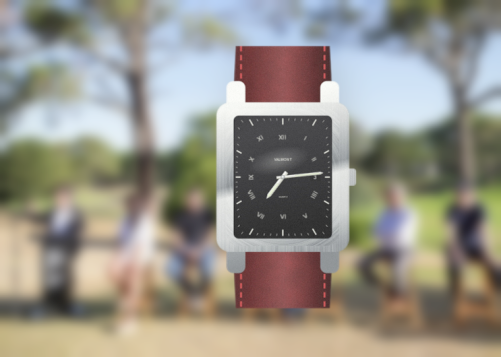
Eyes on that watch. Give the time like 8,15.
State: 7,14
